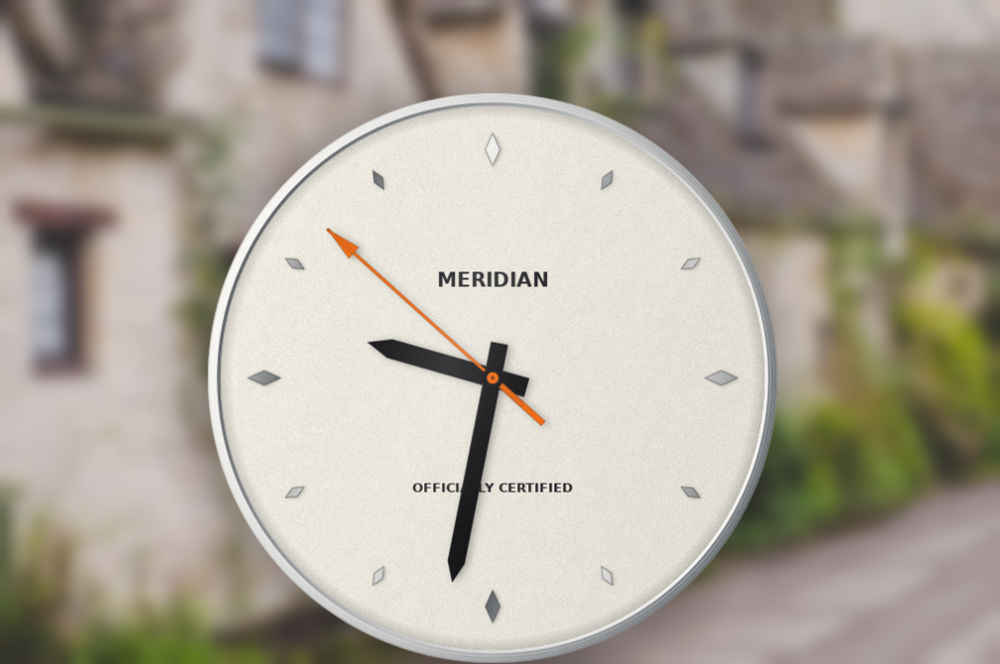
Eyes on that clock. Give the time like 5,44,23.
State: 9,31,52
